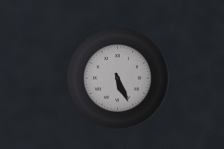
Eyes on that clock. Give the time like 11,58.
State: 5,26
